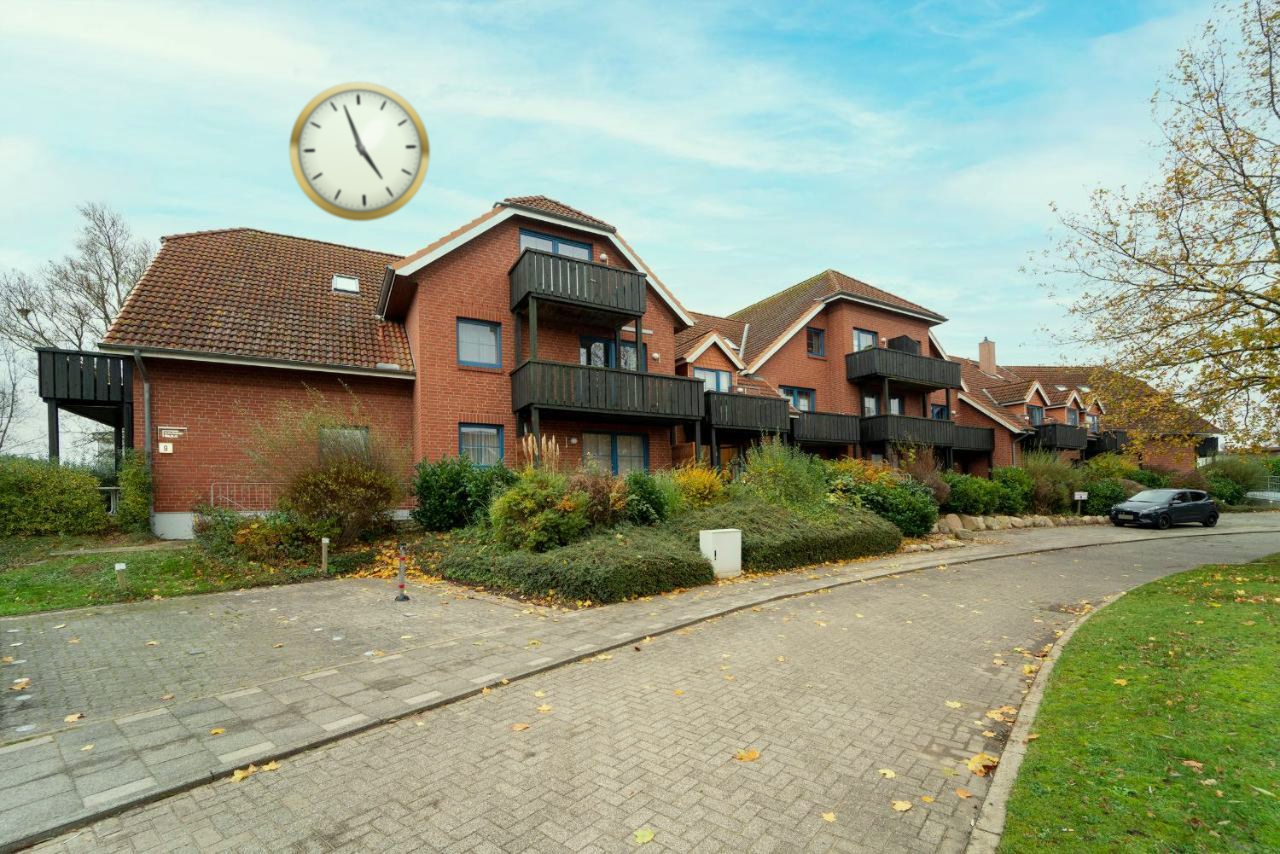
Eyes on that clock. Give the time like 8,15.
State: 4,57
